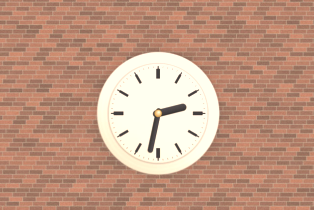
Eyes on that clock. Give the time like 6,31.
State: 2,32
